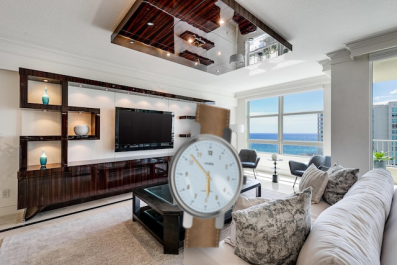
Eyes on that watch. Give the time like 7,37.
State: 5,52
